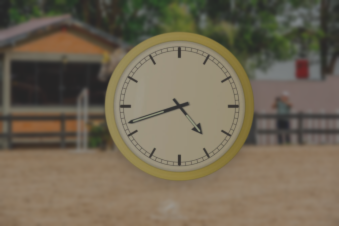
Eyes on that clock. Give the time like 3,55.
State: 4,42
